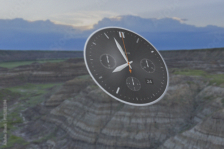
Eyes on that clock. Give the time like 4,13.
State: 7,57
